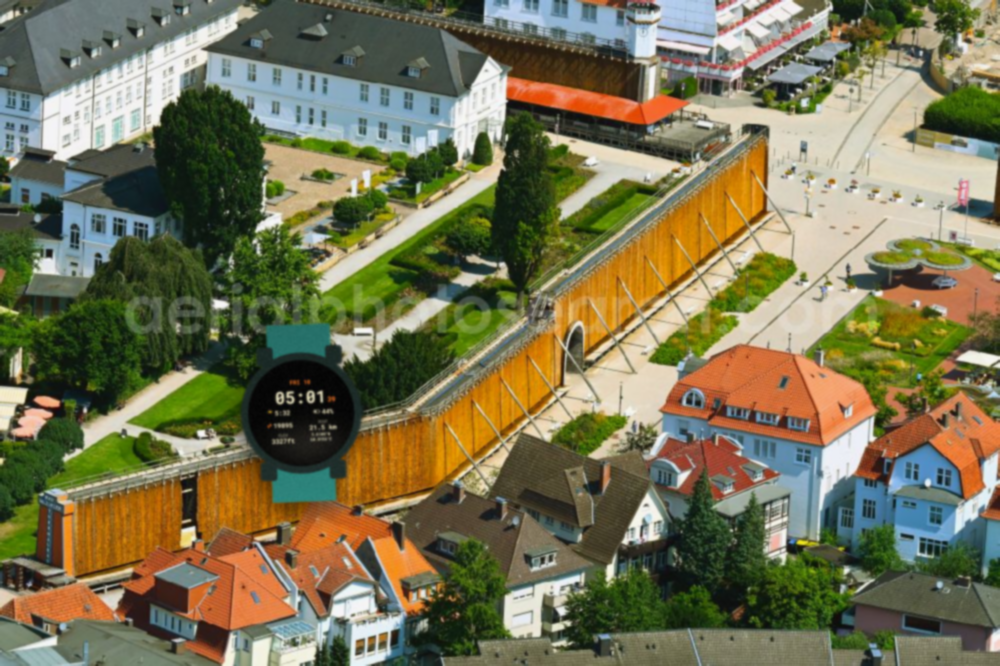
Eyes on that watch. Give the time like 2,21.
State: 5,01
